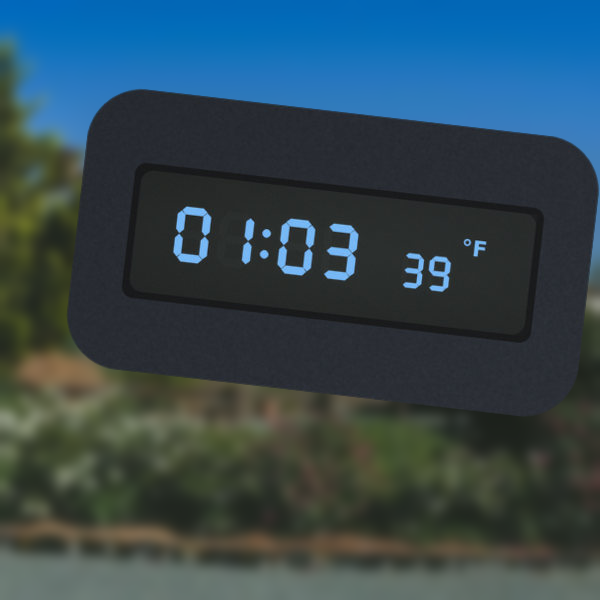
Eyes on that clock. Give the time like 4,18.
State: 1,03
